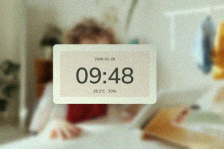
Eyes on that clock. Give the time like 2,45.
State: 9,48
